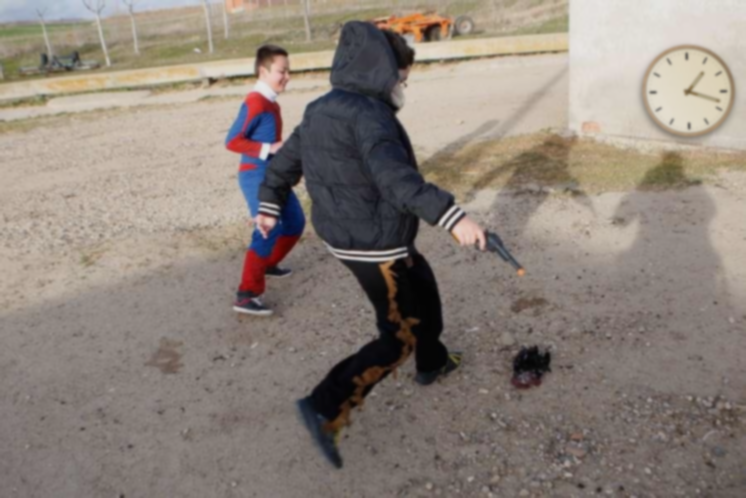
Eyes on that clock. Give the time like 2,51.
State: 1,18
